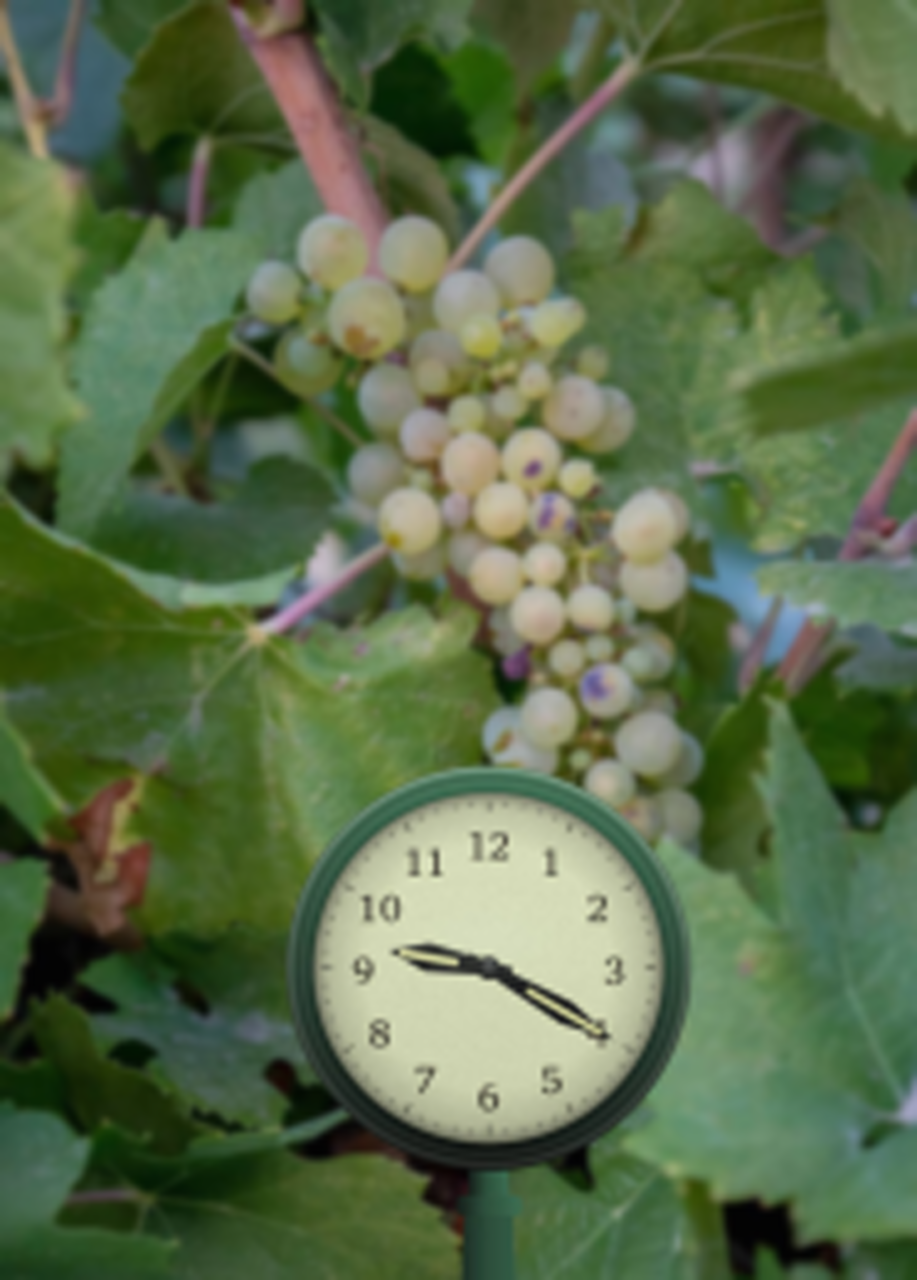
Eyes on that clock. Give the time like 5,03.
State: 9,20
